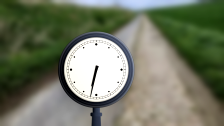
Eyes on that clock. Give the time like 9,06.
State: 6,32
